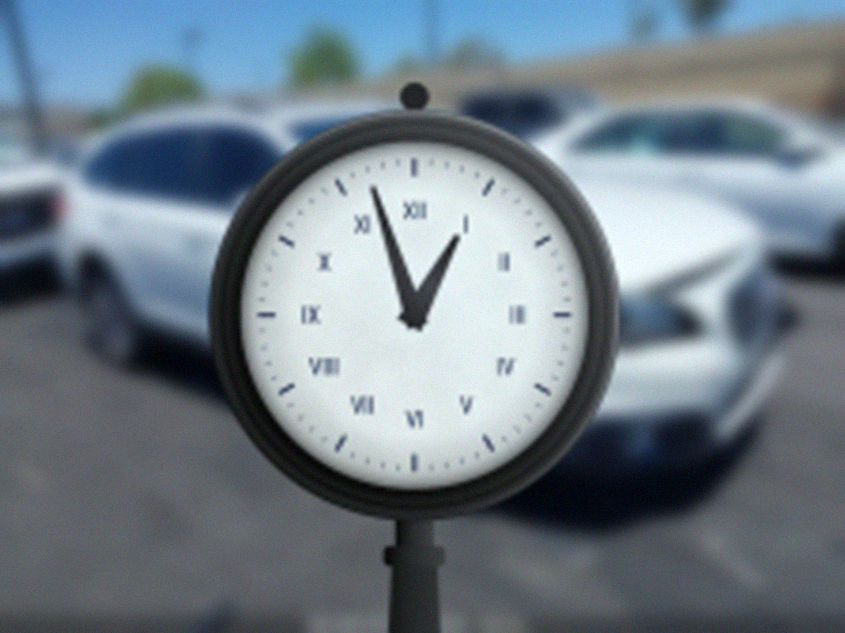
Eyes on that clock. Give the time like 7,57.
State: 12,57
